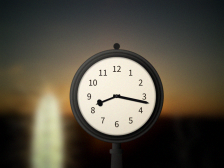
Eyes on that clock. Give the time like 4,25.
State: 8,17
